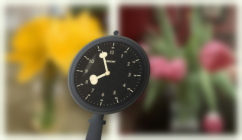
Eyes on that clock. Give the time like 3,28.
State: 7,56
